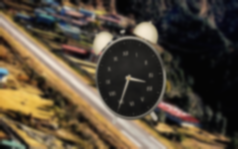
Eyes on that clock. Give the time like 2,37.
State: 3,35
